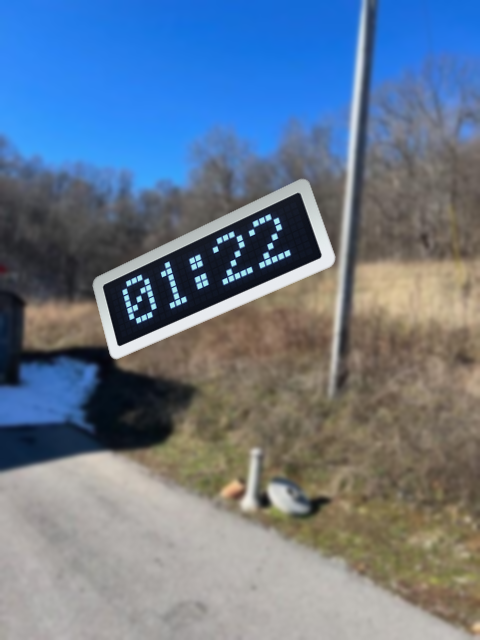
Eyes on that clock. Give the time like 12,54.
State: 1,22
